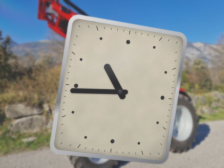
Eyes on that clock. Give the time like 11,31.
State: 10,44
